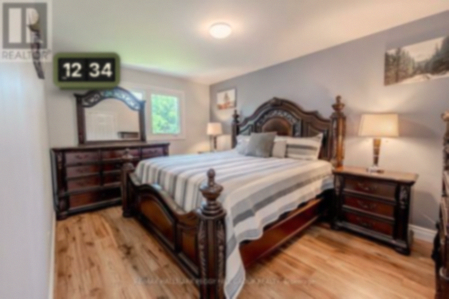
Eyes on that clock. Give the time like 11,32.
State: 12,34
